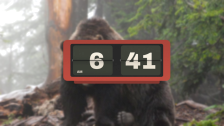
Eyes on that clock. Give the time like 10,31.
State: 6,41
